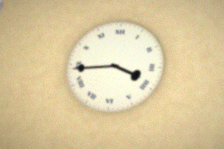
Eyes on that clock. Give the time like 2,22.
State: 3,44
